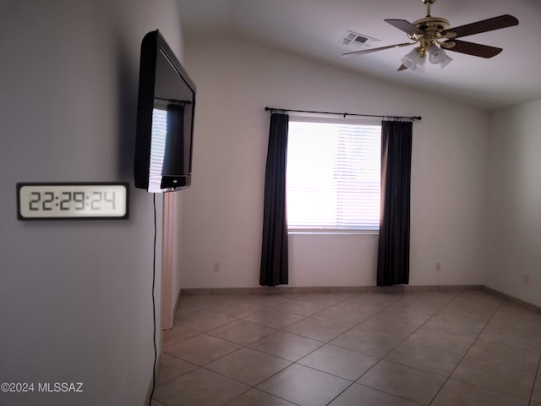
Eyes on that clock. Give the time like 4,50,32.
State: 22,29,24
